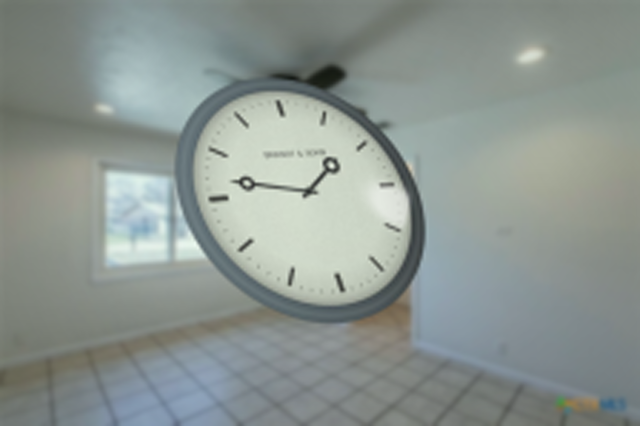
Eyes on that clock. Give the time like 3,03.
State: 1,47
